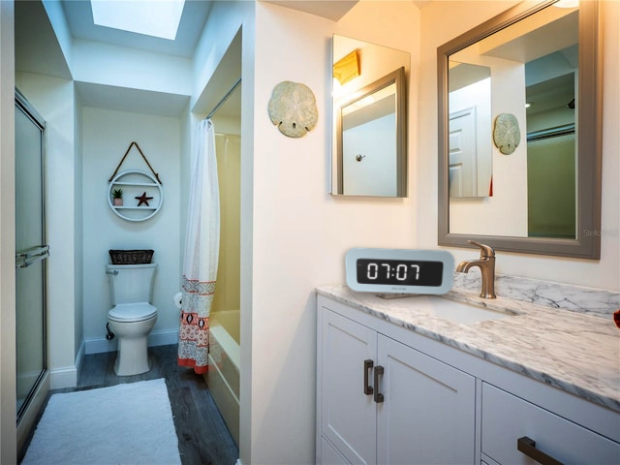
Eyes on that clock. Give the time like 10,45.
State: 7,07
